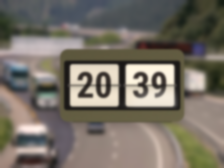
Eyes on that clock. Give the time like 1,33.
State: 20,39
